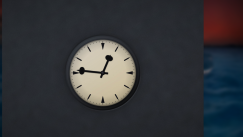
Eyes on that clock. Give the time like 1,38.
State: 12,46
